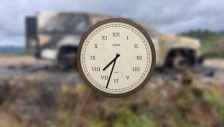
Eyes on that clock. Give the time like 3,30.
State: 7,33
